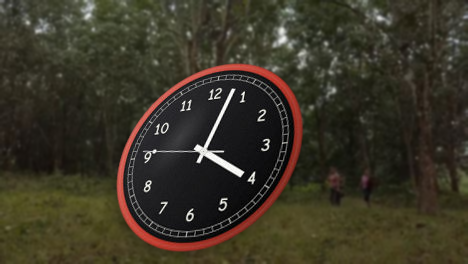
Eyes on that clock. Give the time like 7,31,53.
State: 4,02,46
